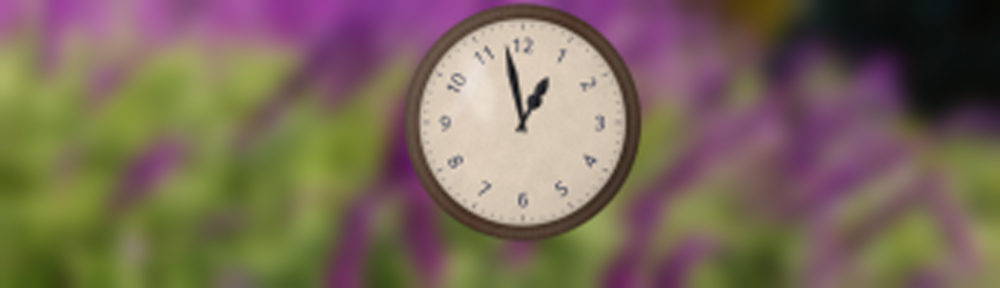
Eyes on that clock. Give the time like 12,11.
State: 12,58
